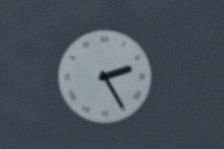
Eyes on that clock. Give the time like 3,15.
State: 2,25
